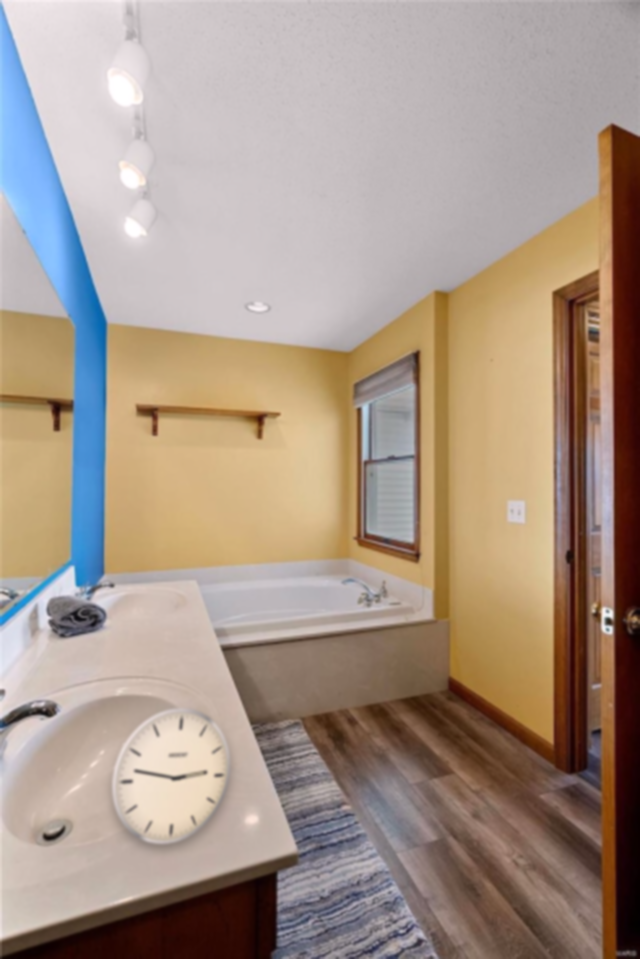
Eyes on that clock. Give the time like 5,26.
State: 2,47
